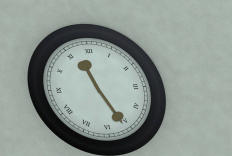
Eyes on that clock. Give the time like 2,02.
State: 11,26
